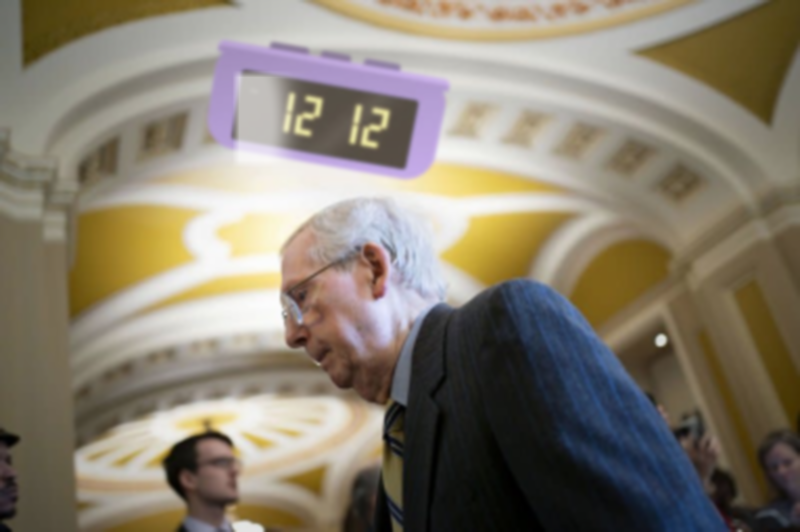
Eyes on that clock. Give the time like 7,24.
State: 12,12
